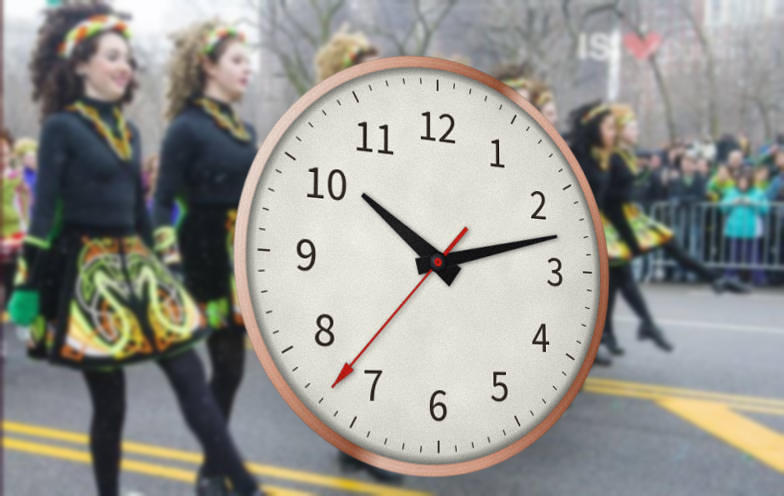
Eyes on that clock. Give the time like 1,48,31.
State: 10,12,37
